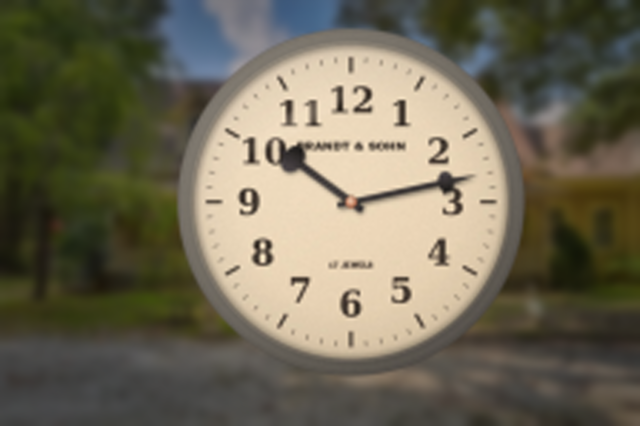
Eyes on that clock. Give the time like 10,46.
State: 10,13
